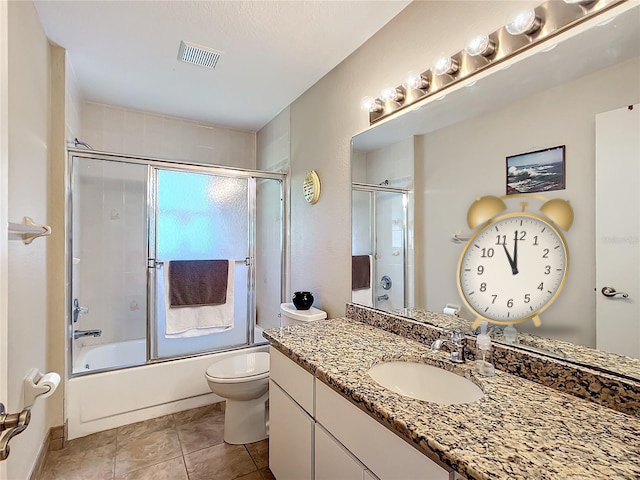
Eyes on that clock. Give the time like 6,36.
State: 10,59
